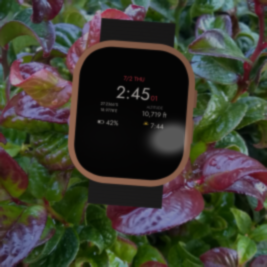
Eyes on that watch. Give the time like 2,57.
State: 2,45
